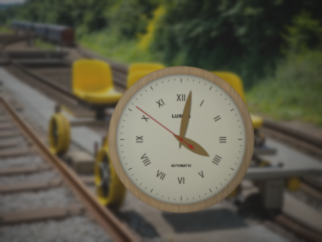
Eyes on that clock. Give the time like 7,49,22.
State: 4,01,51
